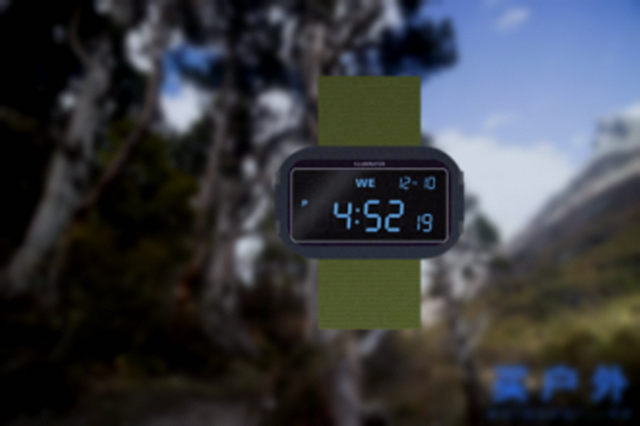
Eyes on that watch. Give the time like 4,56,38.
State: 4,52,19
